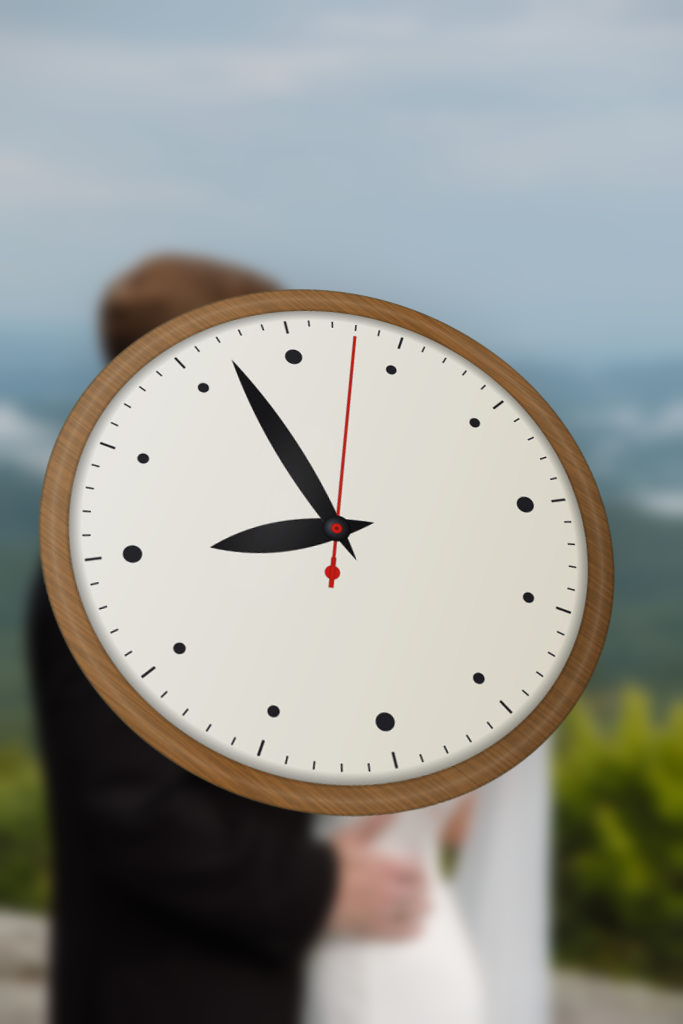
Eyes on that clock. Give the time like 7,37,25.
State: 8,57,03
